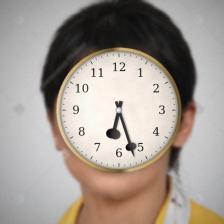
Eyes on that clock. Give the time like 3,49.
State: 6,27
